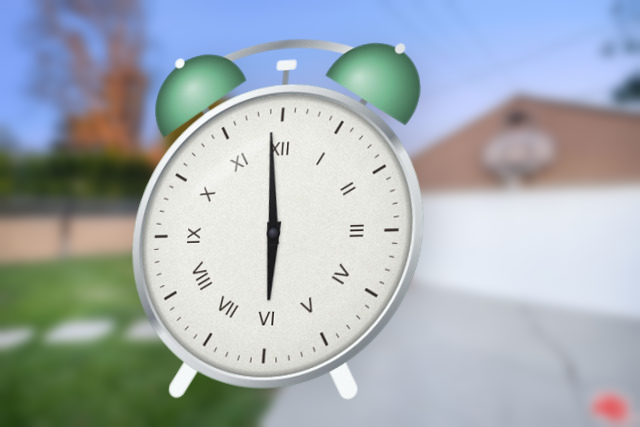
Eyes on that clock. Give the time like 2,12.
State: 5,59
